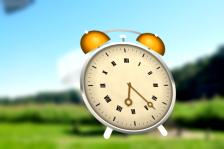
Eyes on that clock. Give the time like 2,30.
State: 6,23
